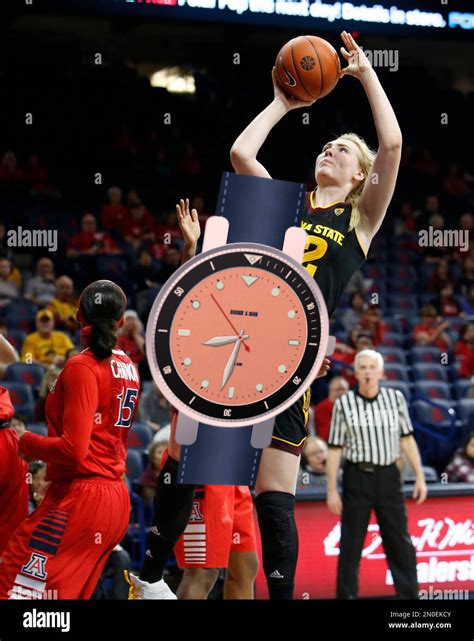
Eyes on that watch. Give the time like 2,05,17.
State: 8,31,53
